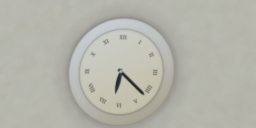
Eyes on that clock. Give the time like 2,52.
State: 6,22
